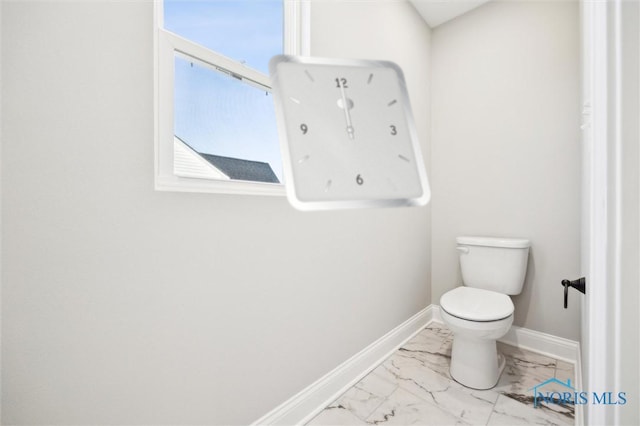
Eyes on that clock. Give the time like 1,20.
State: 12,00
